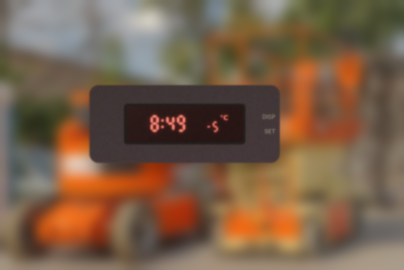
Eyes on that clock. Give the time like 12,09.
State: 8,49
